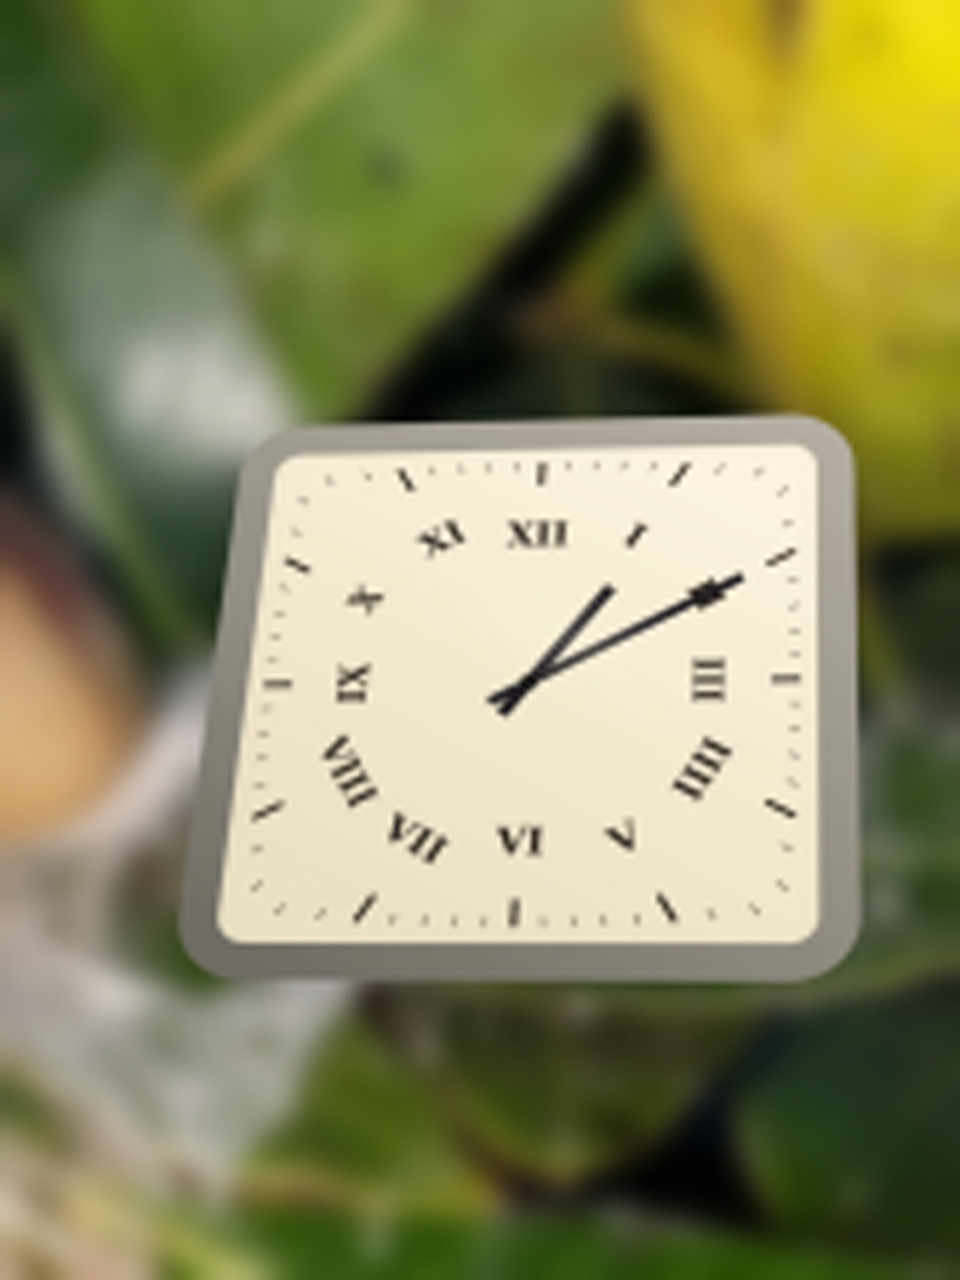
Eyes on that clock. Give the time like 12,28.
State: 1,10
